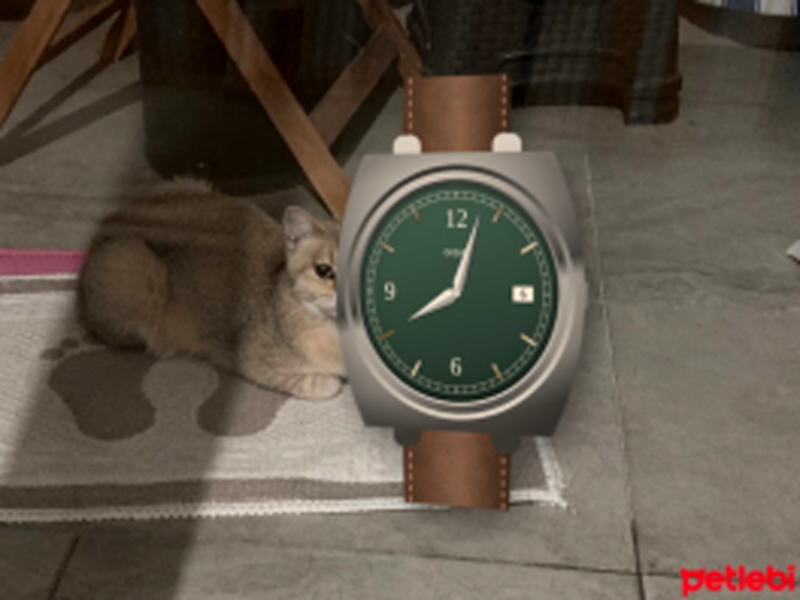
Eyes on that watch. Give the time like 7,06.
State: 8,03
